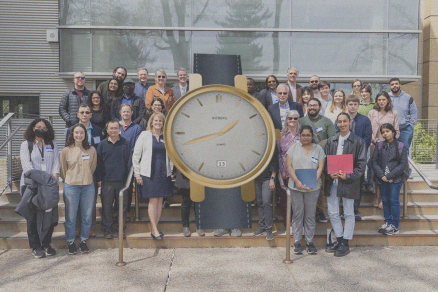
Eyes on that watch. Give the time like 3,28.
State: 1,42
